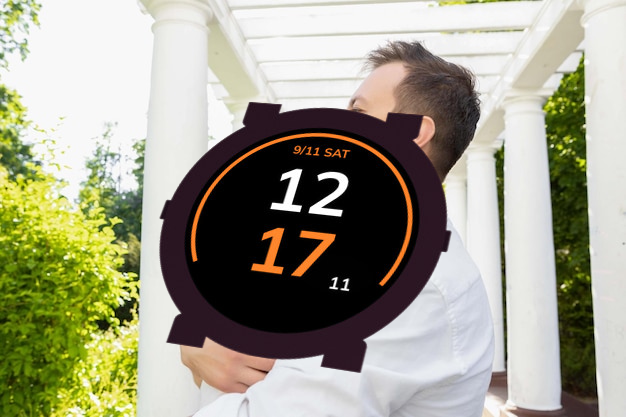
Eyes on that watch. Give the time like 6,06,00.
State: 12,17,11
